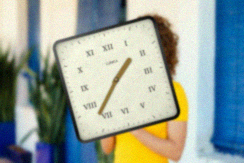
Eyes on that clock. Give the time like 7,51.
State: 1,37
